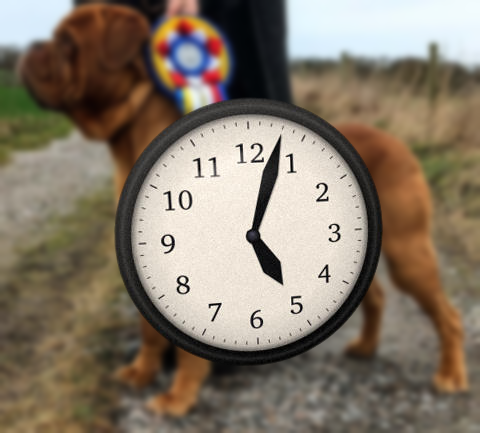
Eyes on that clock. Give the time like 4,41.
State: 5,03
